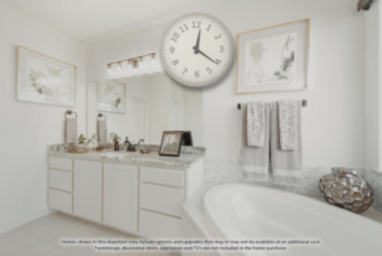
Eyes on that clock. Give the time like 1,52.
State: 12,21
